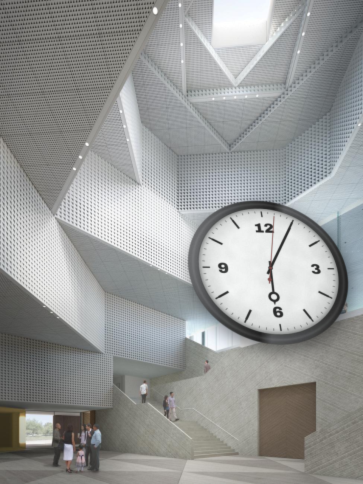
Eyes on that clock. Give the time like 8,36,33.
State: 6,05,02
